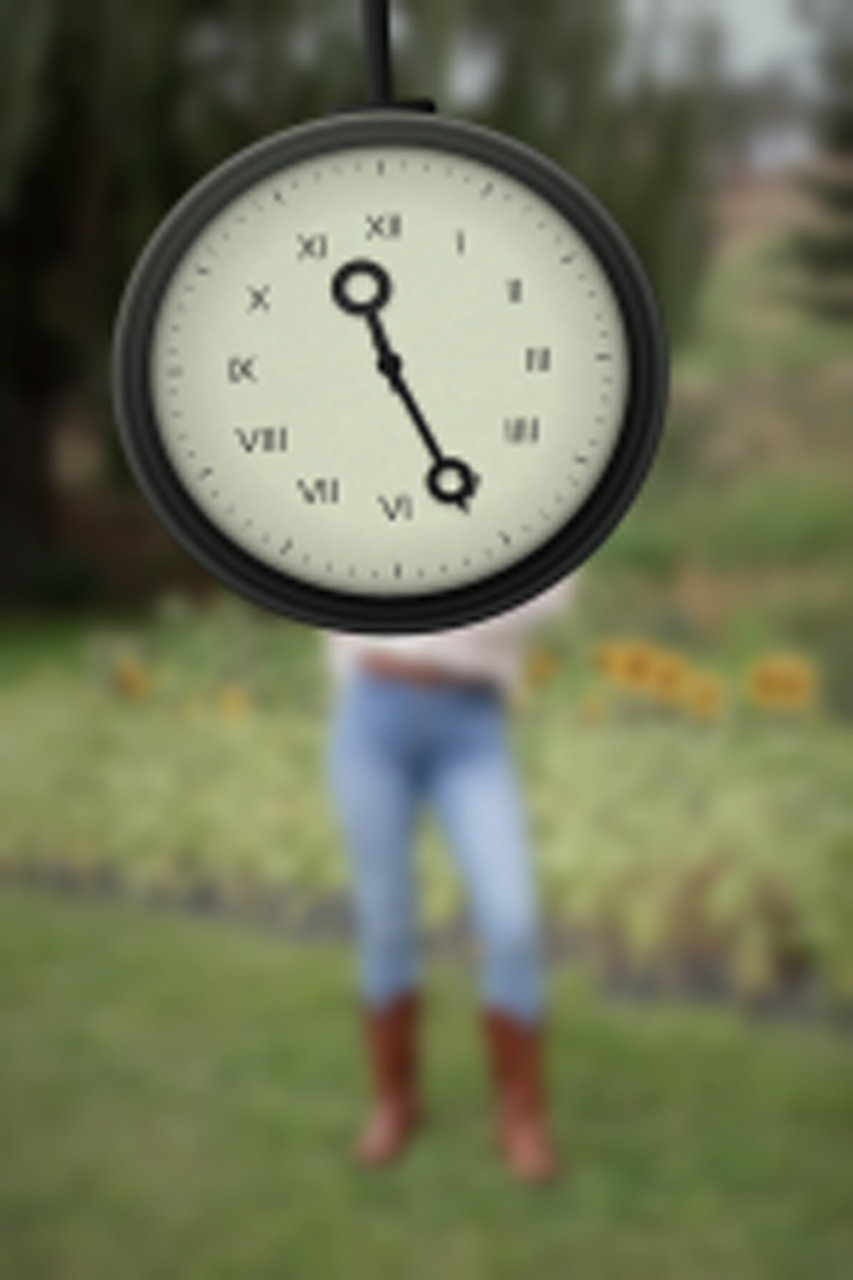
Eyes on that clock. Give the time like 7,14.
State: 11,26
